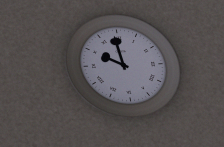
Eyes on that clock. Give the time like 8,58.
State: 9,59
